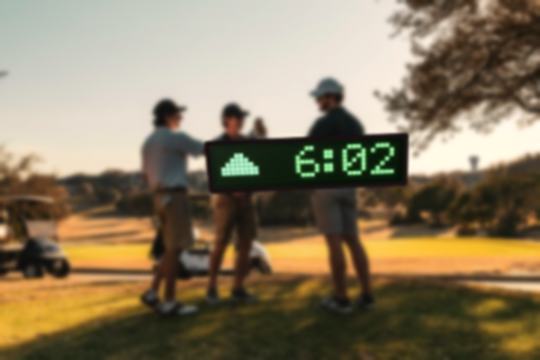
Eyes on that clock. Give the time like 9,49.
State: 6,02
